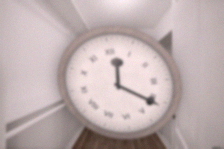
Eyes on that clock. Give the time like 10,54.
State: 12,21
